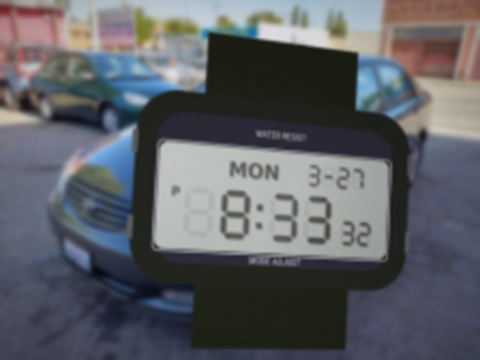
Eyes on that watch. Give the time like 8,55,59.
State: 8,33,32
